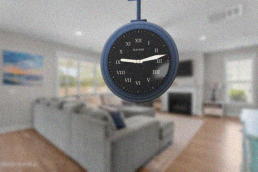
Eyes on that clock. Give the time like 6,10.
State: 9,13
